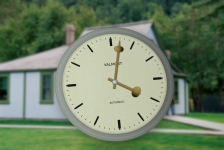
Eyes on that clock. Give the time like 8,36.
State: 4,02
